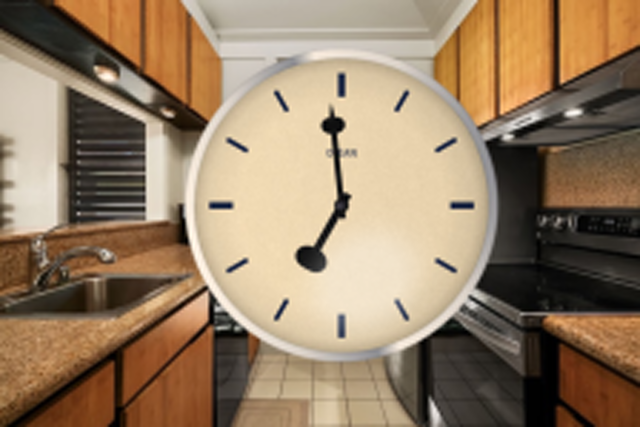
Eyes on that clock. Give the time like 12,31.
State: 6,59
